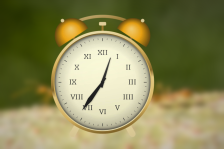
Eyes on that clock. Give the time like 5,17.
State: 12,36
